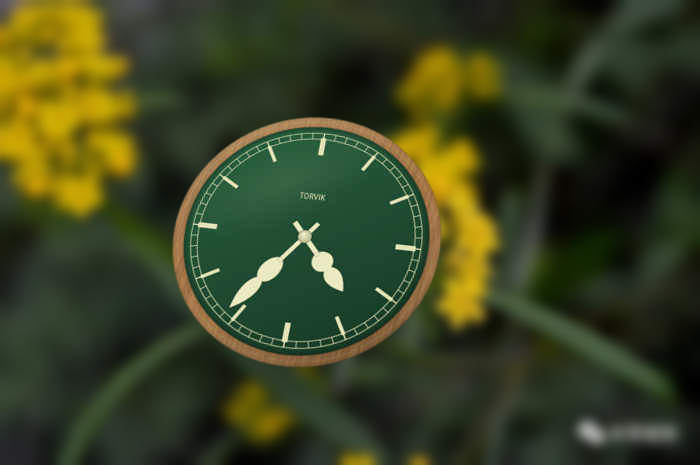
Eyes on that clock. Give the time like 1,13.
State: 4,36
